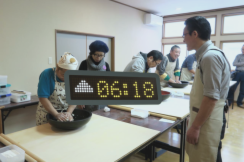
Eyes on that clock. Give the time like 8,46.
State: 6,18
